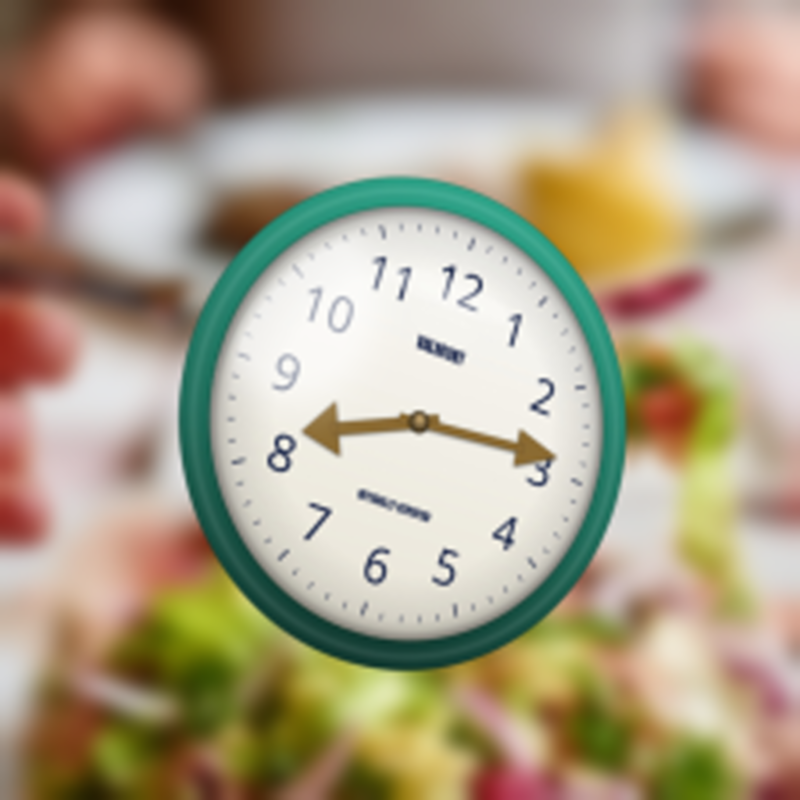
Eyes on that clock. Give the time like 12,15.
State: 8,14
